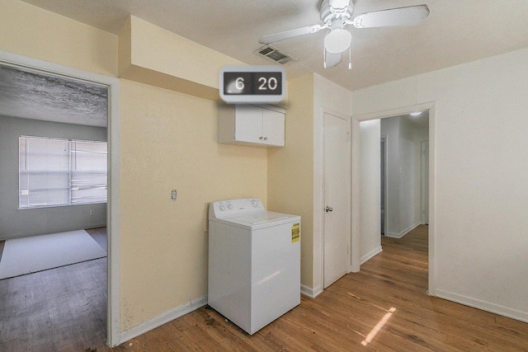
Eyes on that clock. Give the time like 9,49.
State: 6,20
